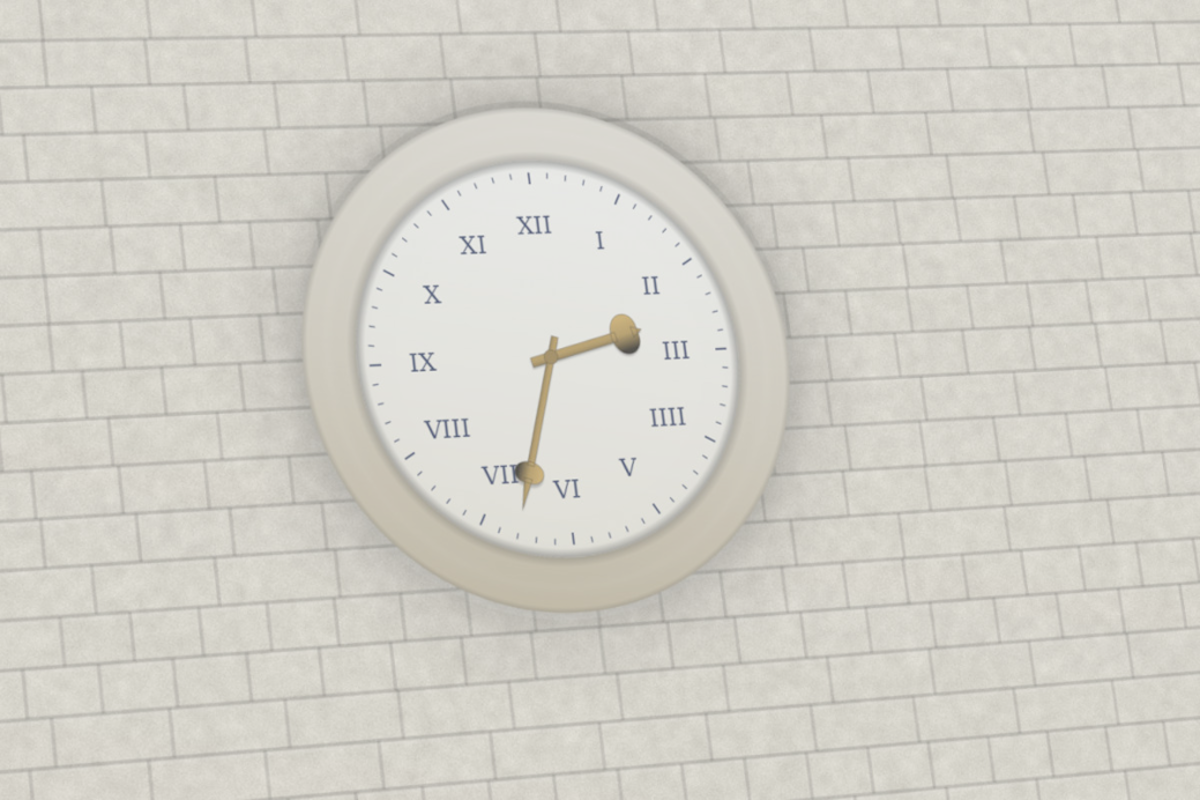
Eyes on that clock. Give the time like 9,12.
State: 2,33
